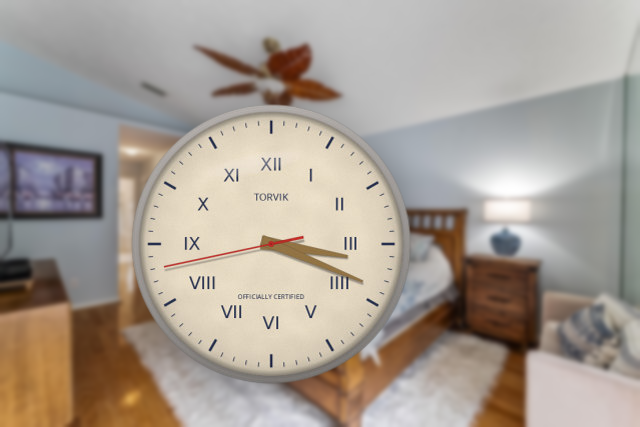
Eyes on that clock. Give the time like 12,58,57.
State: 3,18,43
